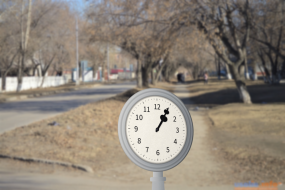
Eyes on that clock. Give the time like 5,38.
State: 1,05
